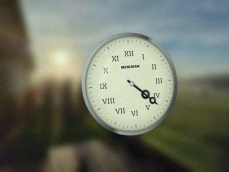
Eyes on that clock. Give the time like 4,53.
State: 4,22
